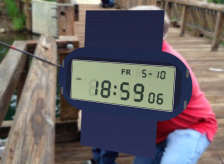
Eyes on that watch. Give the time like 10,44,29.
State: 18,59,06
